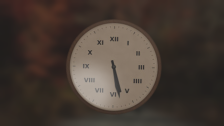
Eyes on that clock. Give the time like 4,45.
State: 5,28
